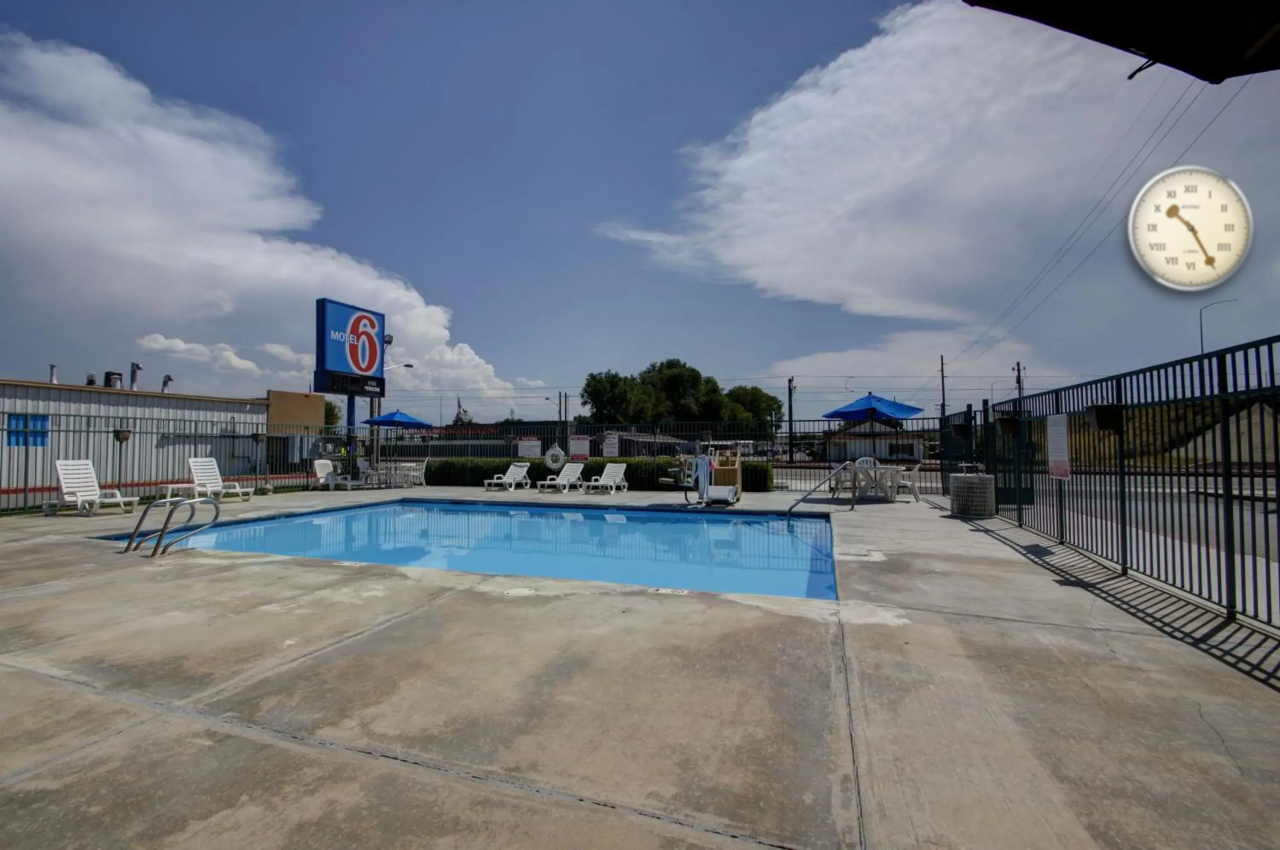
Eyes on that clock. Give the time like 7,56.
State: 10,25
